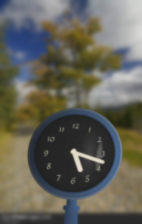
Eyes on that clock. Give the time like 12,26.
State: 5,18
